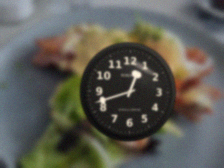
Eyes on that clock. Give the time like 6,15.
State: 12,42
